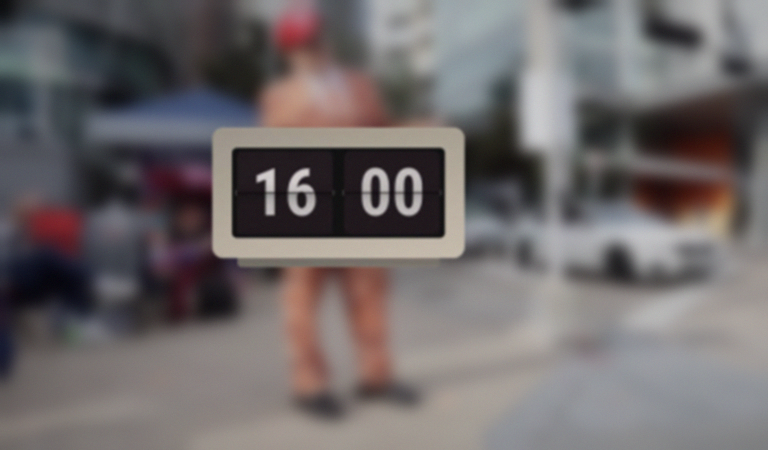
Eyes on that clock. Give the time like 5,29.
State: 16,00
